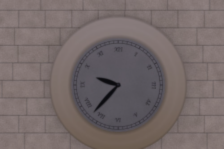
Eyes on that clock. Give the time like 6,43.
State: 9,37
